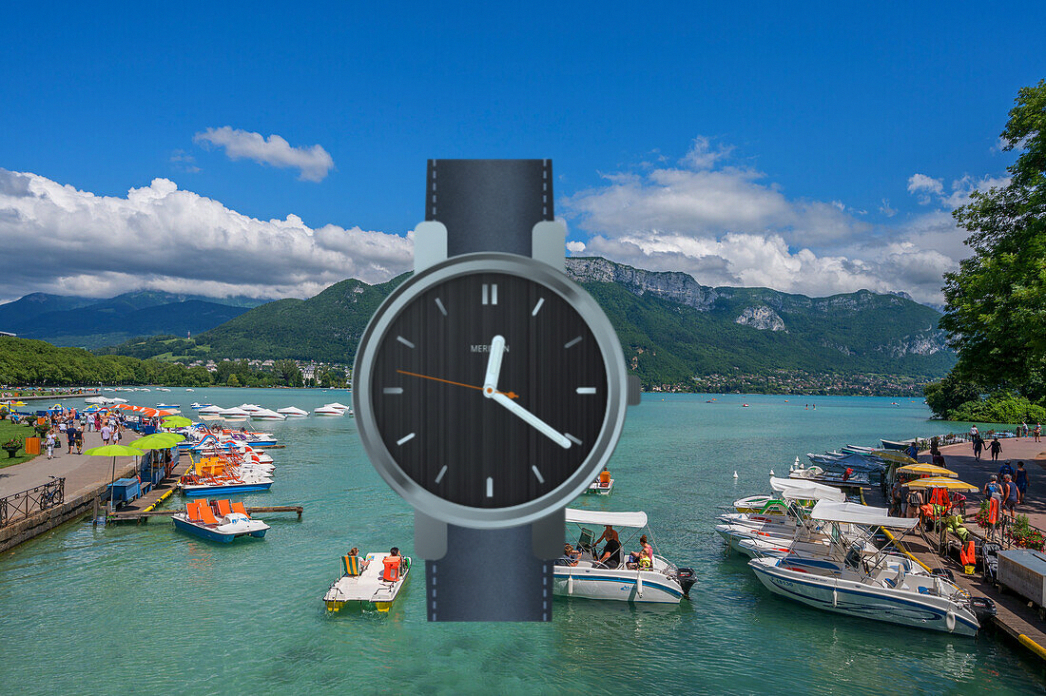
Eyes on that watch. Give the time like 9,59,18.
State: 12,20,47
